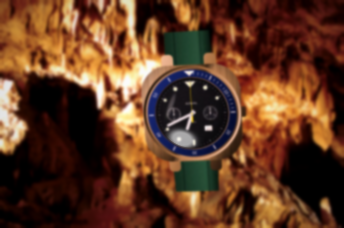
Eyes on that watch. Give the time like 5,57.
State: 6,41
